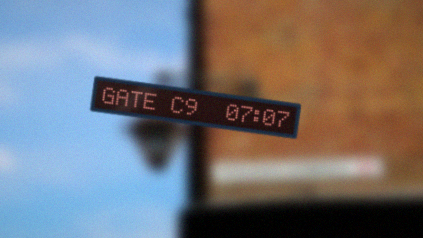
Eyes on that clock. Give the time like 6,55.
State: 7,07
